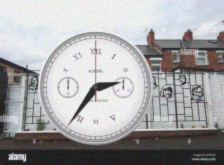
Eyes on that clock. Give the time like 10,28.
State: 2,36
